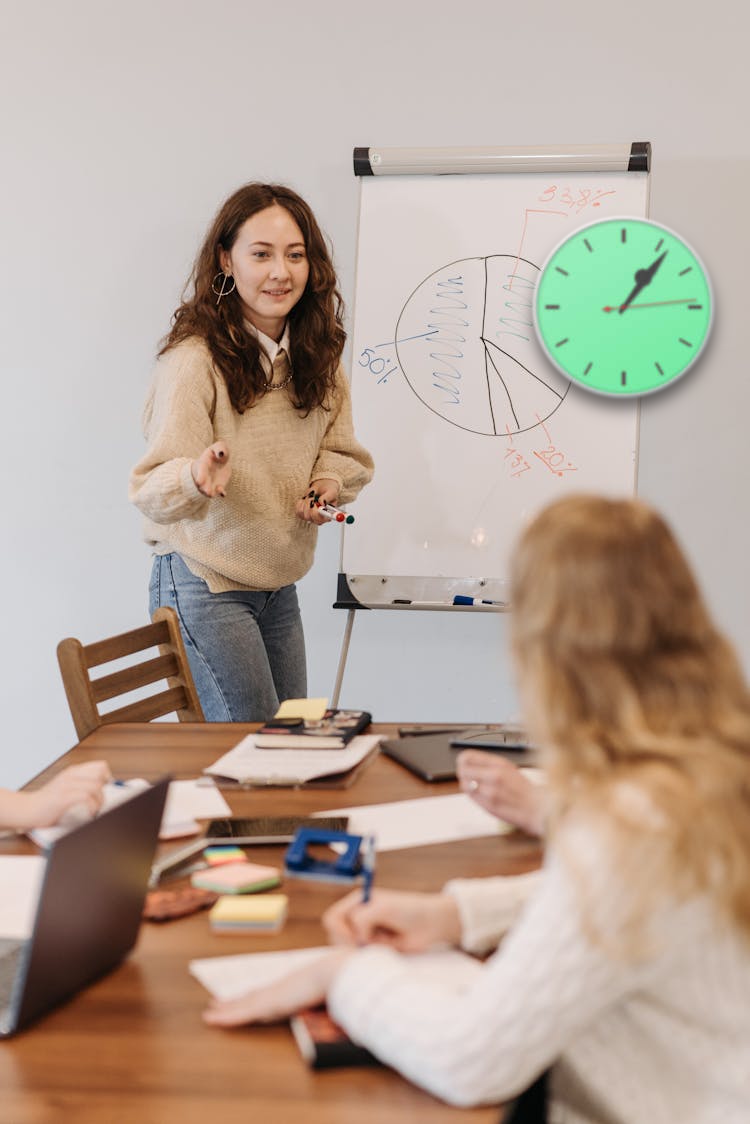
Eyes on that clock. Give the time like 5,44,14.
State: 1,06,14
